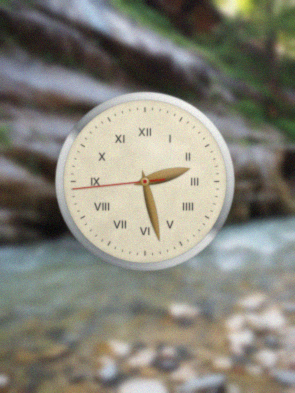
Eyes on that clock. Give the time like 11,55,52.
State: 2,27,44
